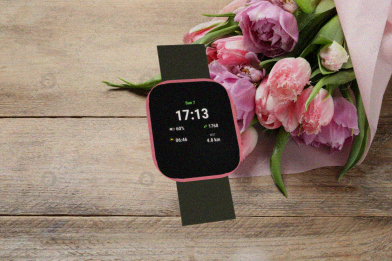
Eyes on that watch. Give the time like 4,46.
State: 17,13
